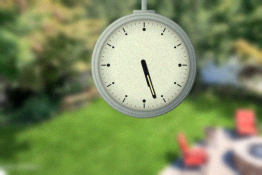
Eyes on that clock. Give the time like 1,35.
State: 5,27
